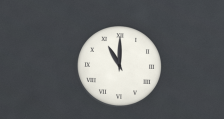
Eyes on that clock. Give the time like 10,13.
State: 11,00
